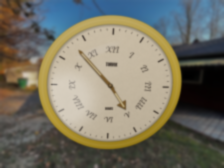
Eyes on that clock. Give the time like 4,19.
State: 4,53
